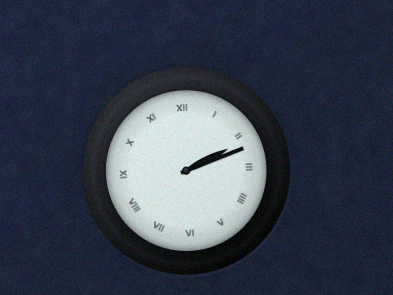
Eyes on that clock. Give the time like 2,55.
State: 2,12
